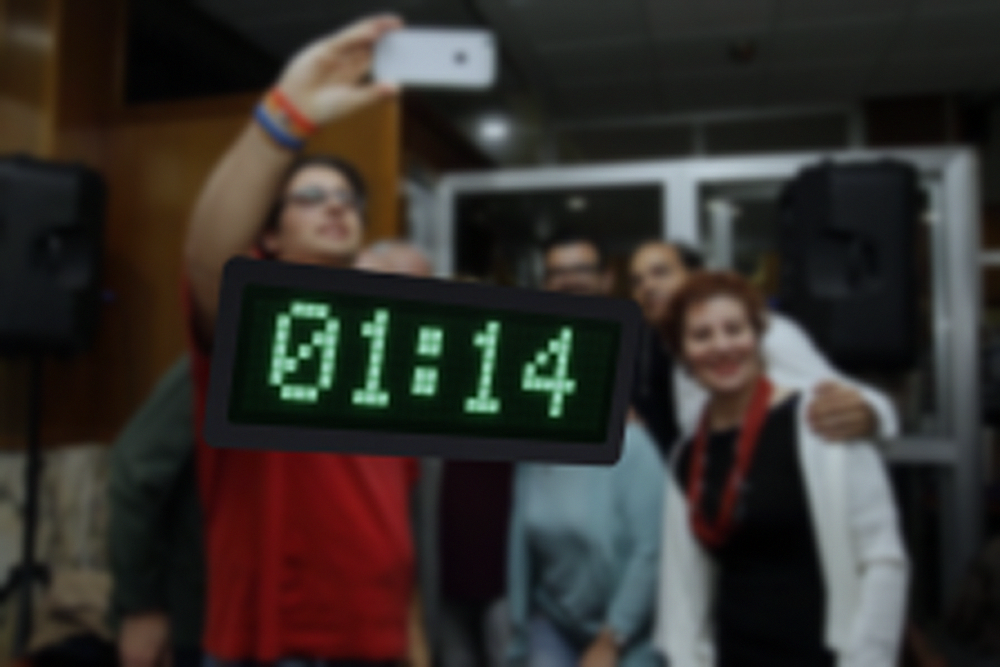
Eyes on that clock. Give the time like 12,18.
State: 1,14
